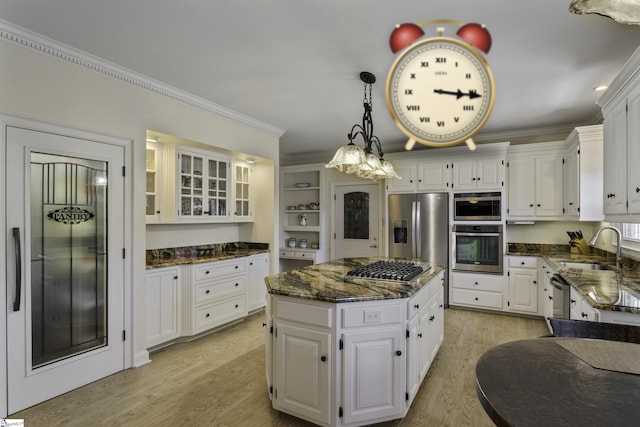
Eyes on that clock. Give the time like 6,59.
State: 3,16
